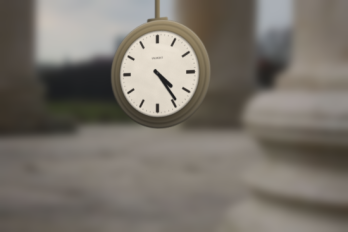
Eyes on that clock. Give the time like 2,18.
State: 4,24
